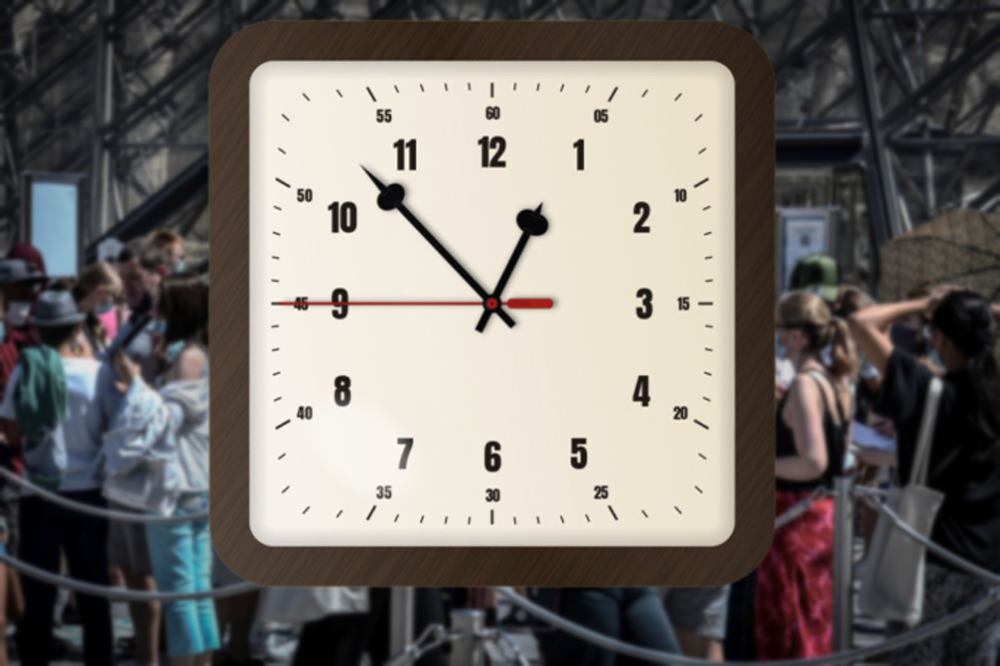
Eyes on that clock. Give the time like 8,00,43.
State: 12,52,45
